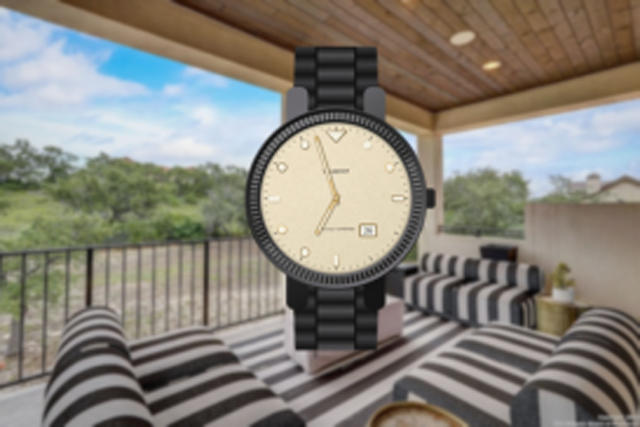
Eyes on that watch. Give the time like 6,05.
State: 6,57
